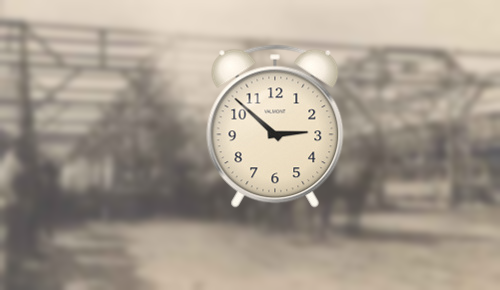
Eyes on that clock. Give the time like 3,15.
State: 2,52
